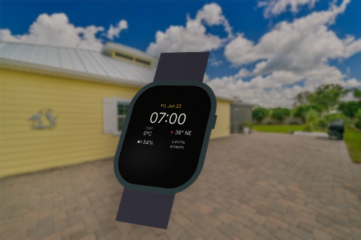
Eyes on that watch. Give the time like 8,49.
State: 7,00
